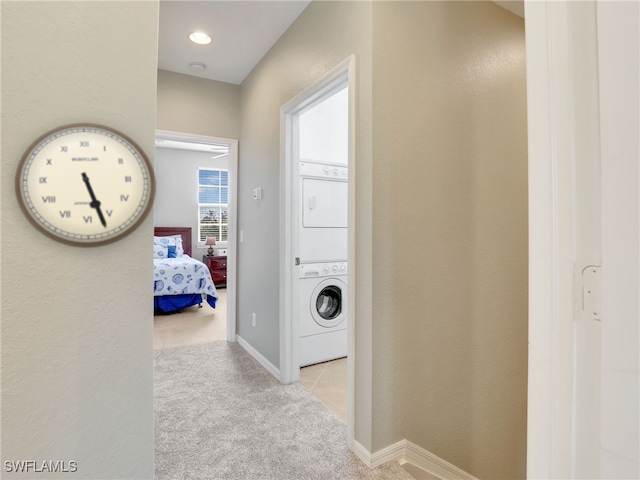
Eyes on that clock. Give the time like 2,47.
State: 5,27
